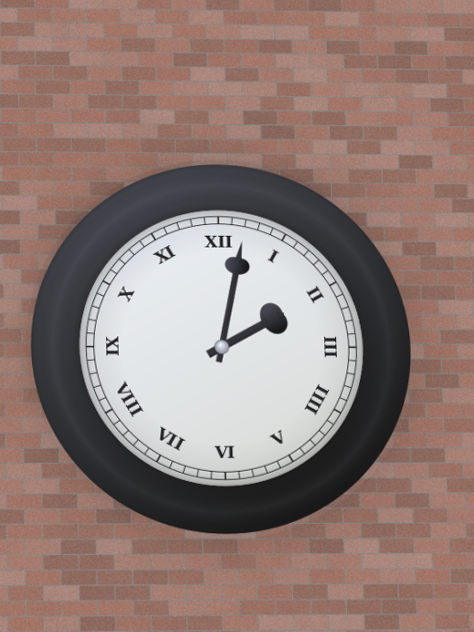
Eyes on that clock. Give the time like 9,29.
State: 2,02
